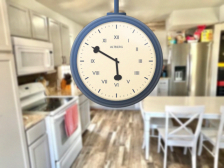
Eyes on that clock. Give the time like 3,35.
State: 5,50
